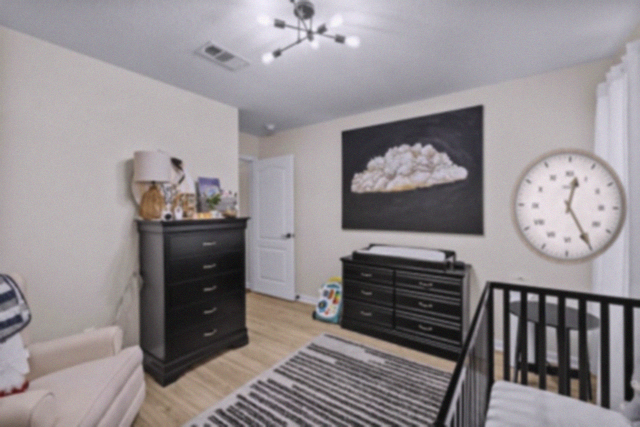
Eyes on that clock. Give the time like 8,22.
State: 12,25
